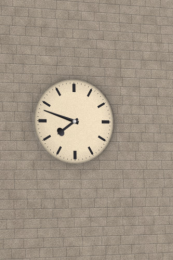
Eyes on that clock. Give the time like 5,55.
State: 7,48
